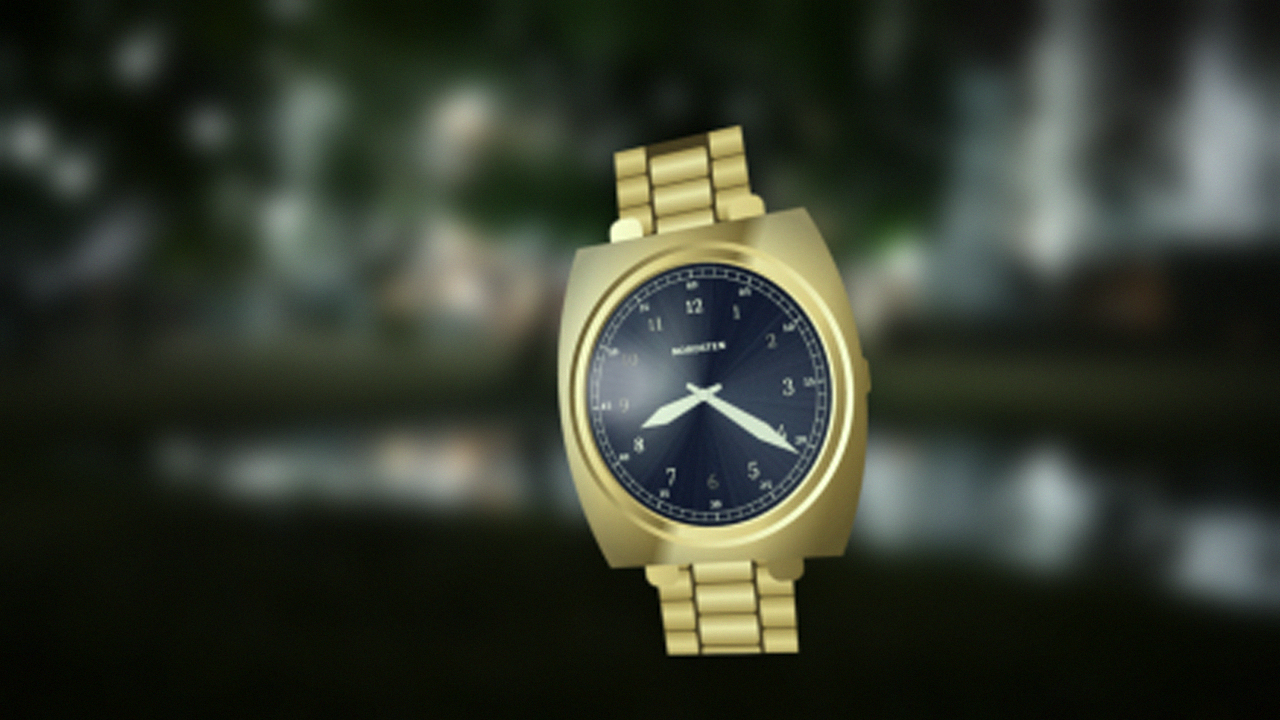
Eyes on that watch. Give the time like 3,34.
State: 8,21
